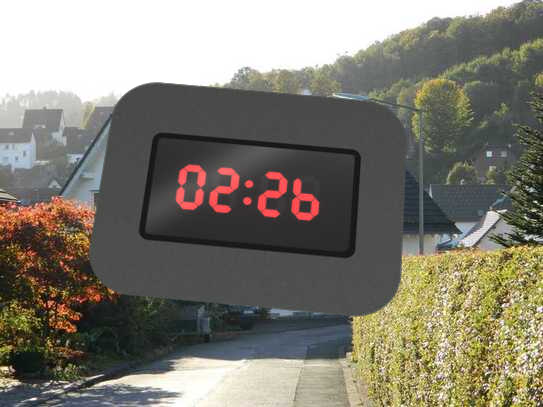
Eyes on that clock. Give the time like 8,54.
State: 2,26
